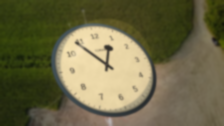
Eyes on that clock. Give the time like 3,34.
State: 12,54
